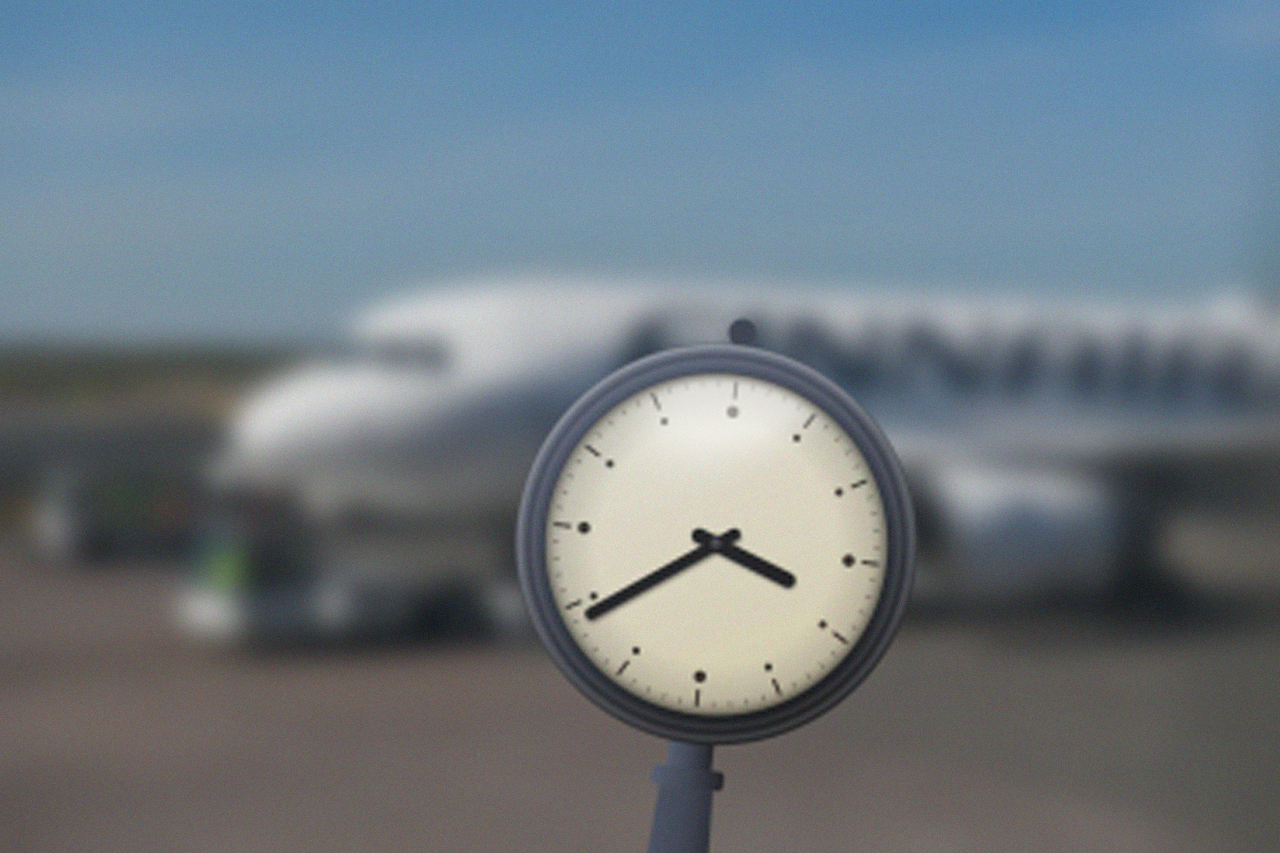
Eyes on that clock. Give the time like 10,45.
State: 3,39
